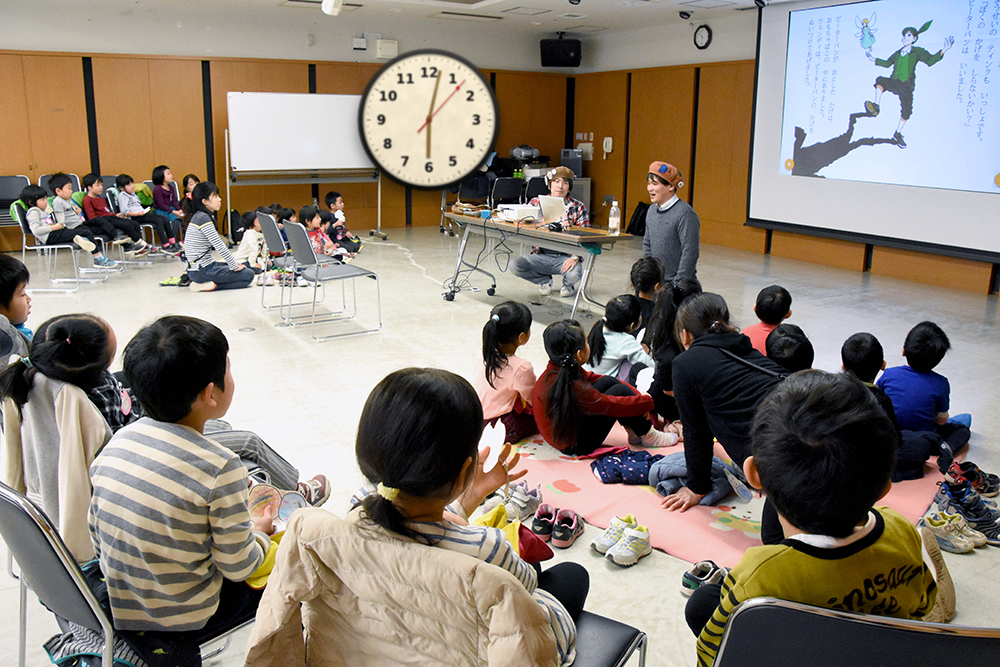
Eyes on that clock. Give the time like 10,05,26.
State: 6,02,07
